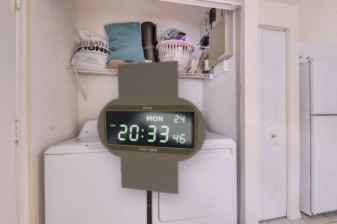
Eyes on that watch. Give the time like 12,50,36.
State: 20,33,46
